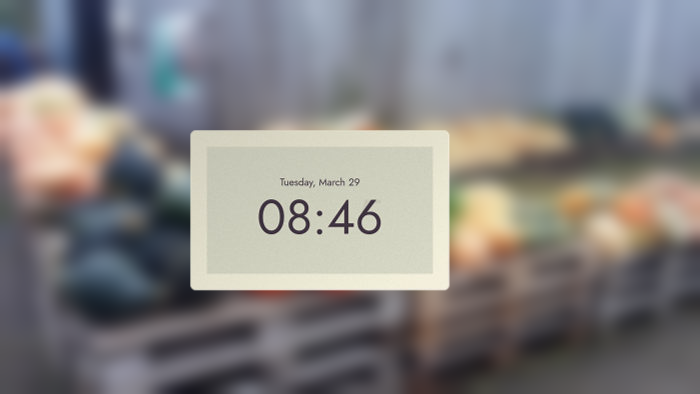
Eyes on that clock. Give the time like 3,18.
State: 8,46
